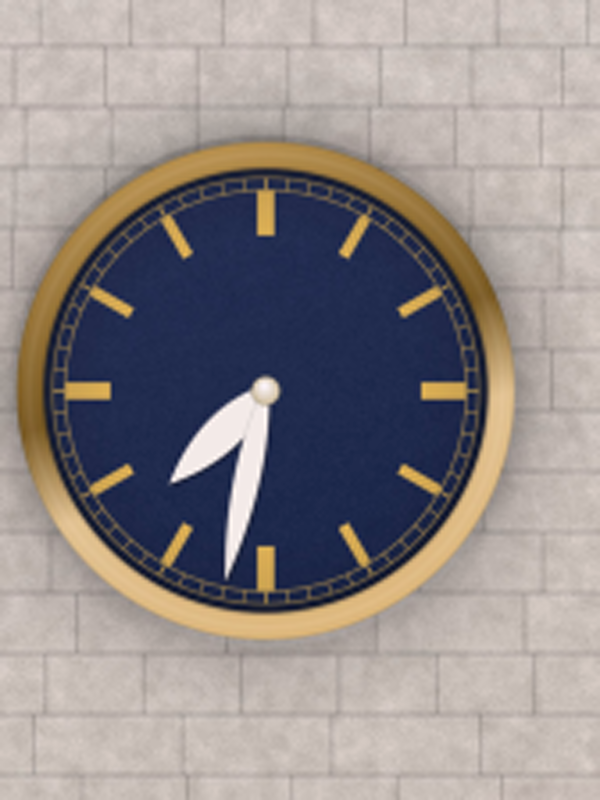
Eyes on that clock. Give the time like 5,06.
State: 7,32
